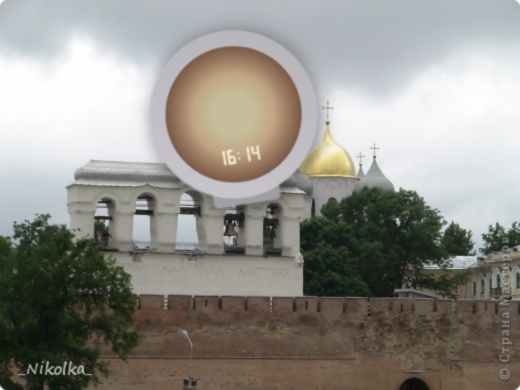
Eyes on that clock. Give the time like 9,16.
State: 16,14
